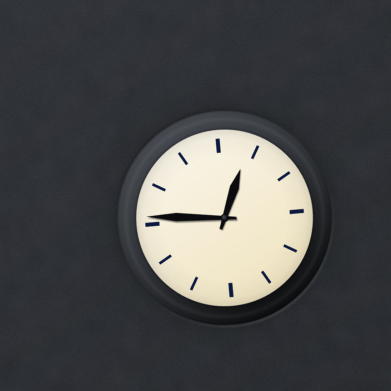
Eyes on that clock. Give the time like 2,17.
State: 12,46
